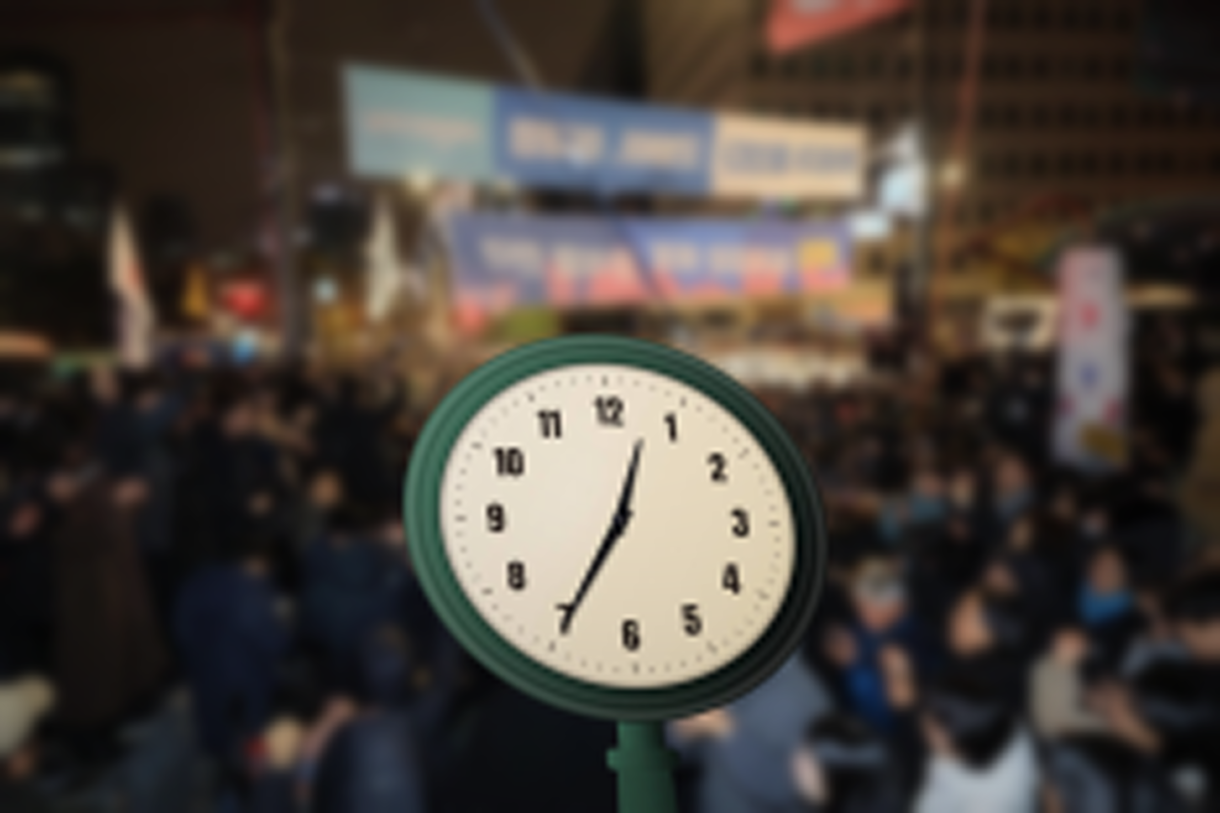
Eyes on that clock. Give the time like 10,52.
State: 12,35
